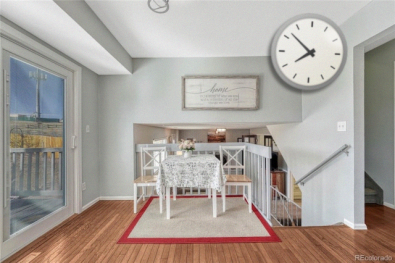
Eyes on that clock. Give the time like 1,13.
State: 7,52
